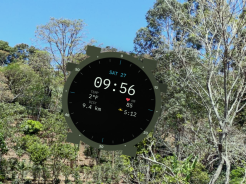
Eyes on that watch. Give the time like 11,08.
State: 9,56
